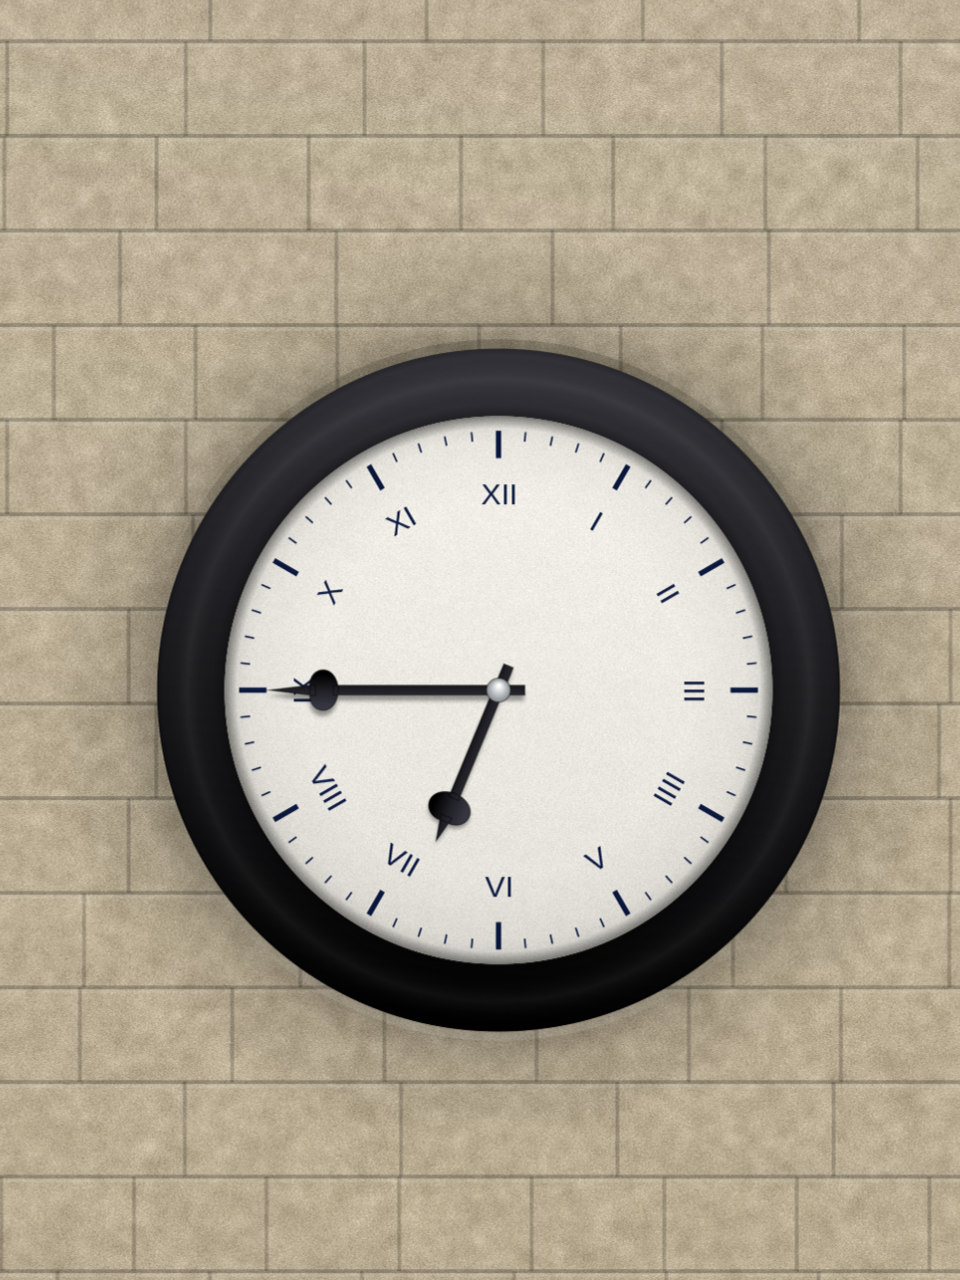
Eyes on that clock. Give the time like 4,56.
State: 6,45
